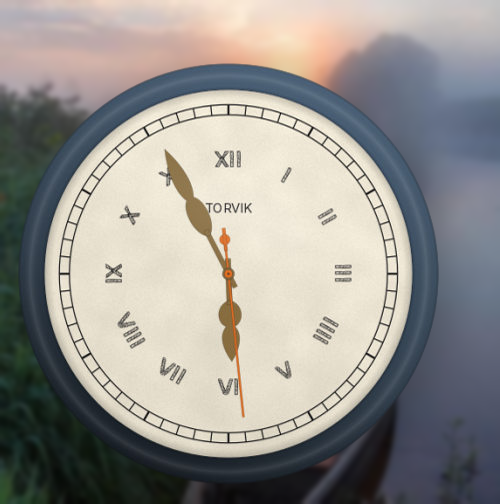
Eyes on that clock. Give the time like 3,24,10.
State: 5,55,29
